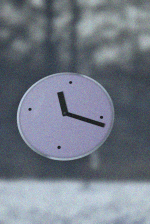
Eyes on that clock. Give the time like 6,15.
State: 11,17
